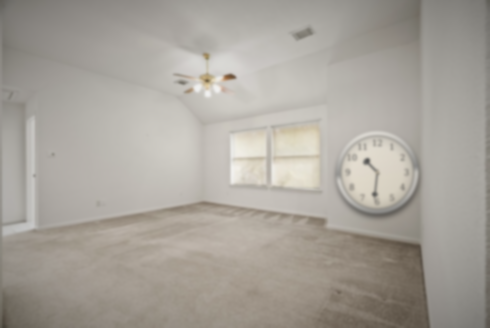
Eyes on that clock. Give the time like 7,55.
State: 10,31
